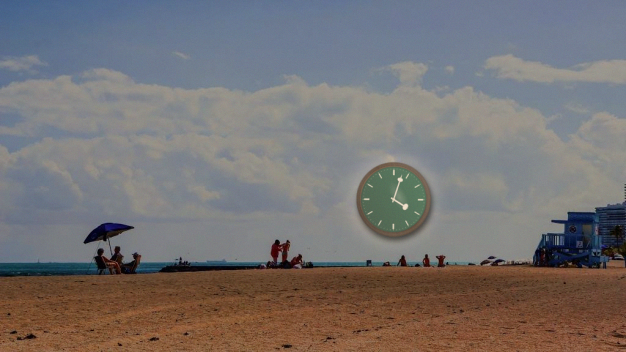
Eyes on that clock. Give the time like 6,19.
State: 4,03
